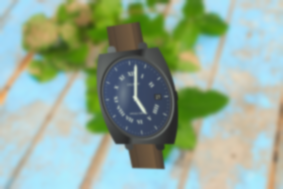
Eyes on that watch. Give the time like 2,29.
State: 5,02
